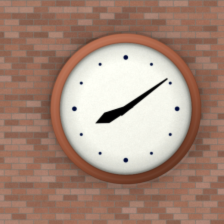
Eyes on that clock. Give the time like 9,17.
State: 8,09
